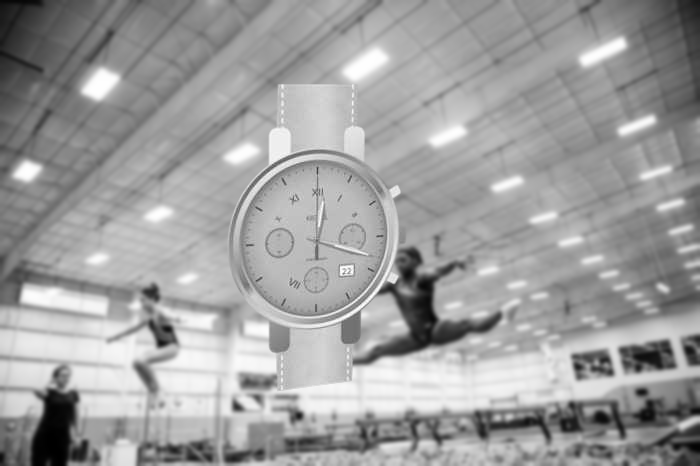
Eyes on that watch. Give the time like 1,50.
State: 12,18
